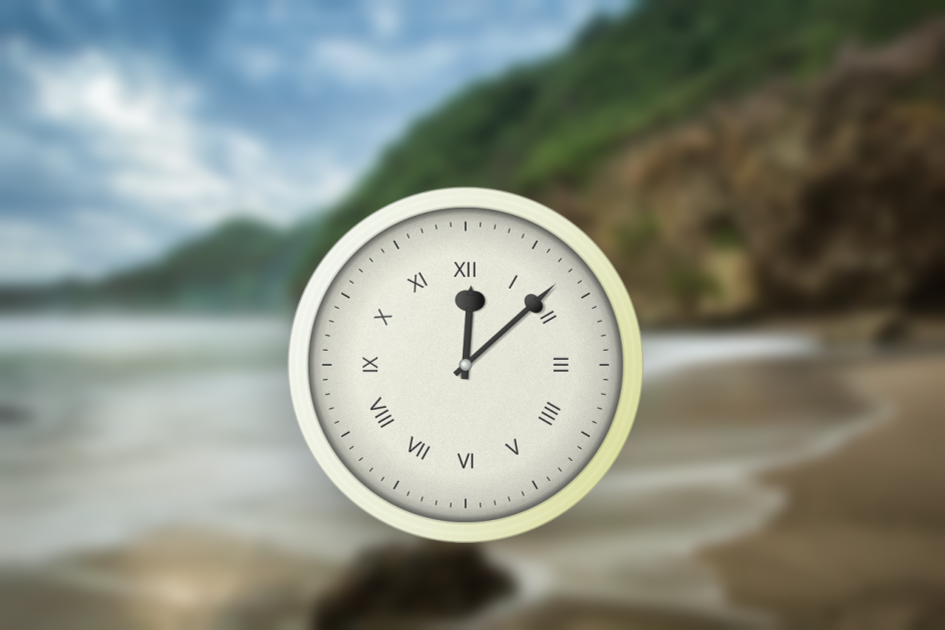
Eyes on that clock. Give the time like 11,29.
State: 12,08
